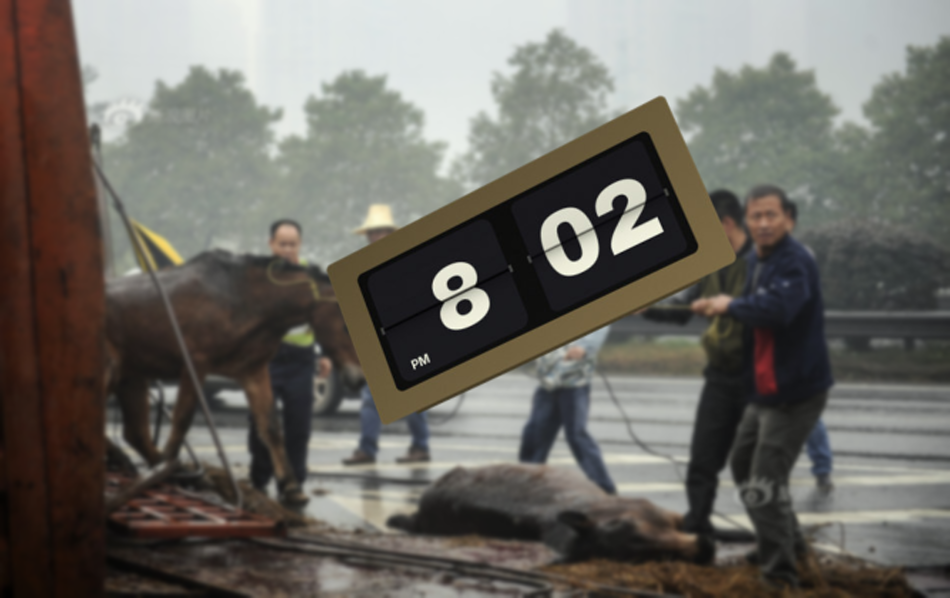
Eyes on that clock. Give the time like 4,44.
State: 8,02
